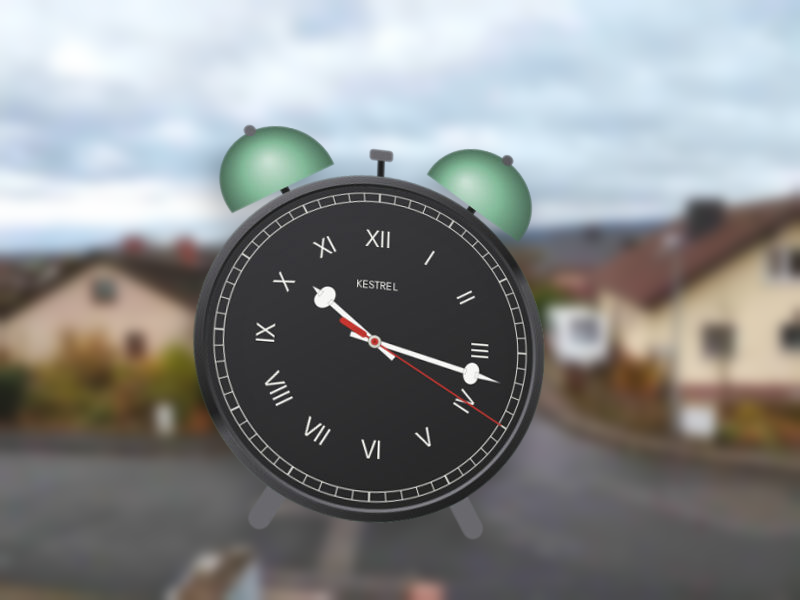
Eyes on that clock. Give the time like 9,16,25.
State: 10,17,20
